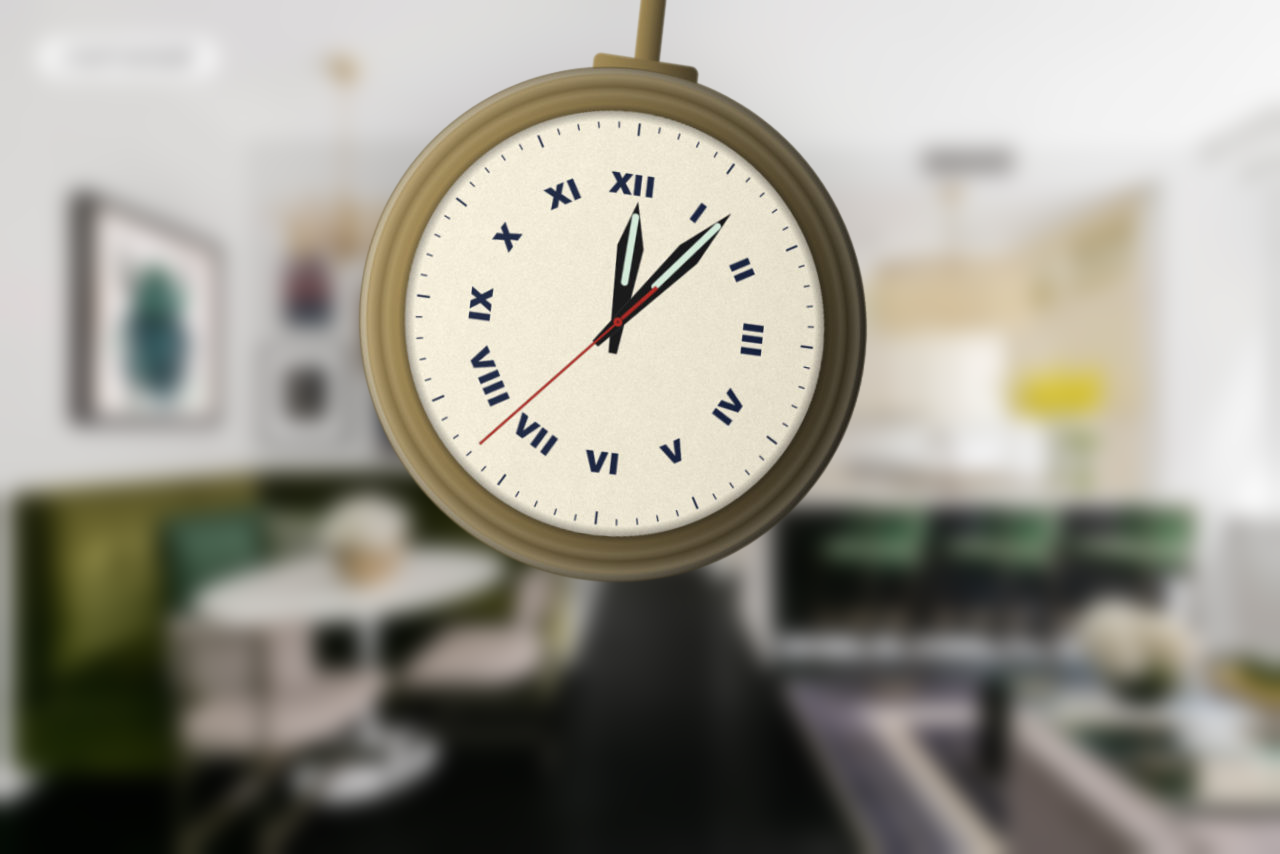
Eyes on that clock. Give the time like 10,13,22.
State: 12,06,37
